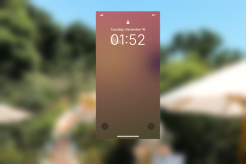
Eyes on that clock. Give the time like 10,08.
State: 1,52
